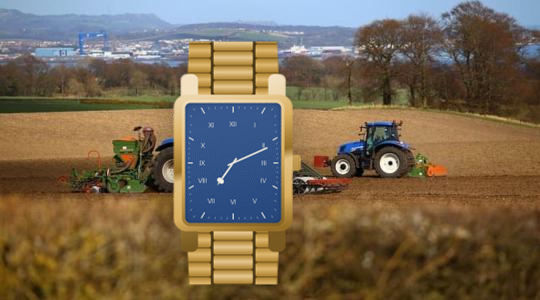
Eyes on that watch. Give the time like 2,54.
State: 7,11
